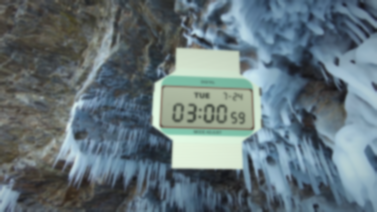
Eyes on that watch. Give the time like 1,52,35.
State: 3,00,59
